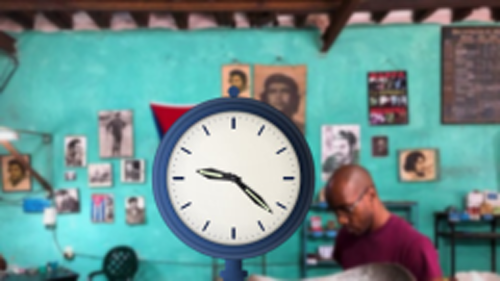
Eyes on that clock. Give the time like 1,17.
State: 9,22
